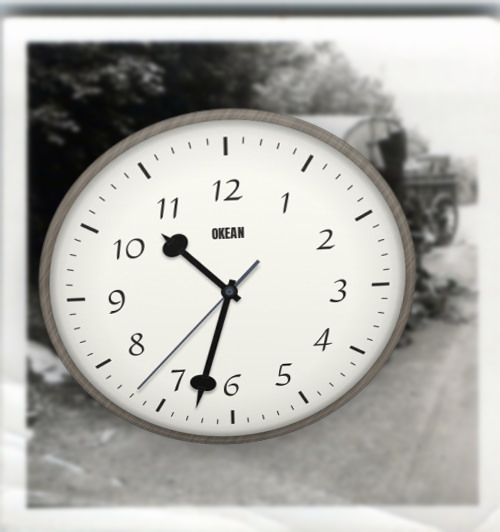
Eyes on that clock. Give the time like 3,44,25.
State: 10,32,37
